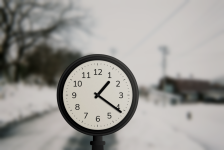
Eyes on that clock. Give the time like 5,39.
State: 1,21
